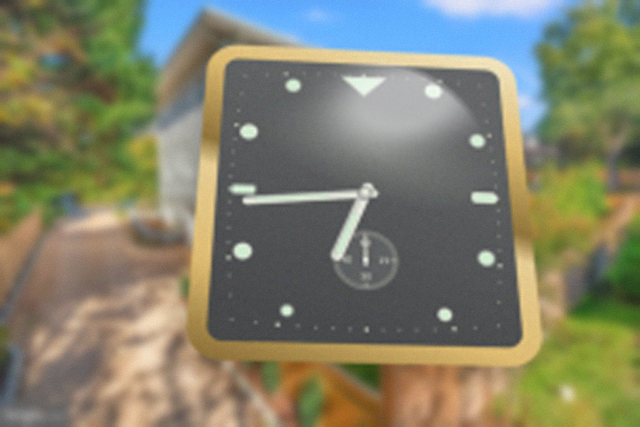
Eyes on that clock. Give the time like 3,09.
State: 6,44
